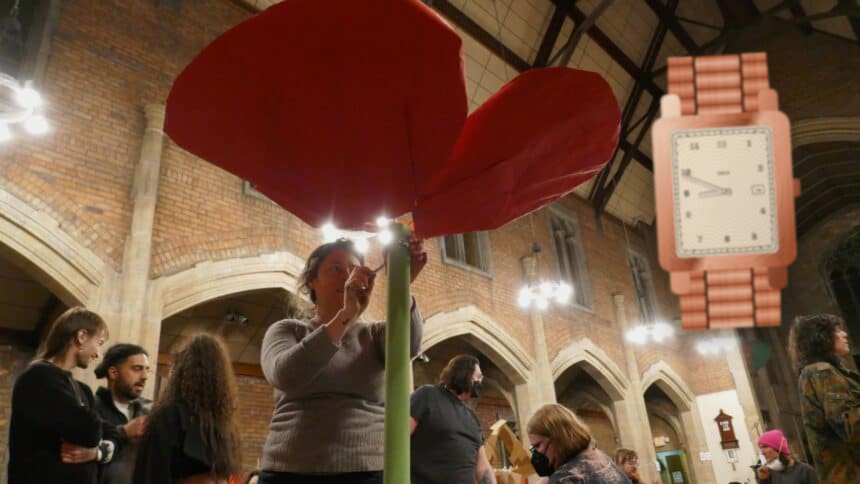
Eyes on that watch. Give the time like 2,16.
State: 8,49
